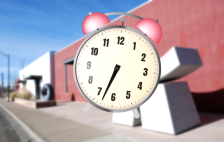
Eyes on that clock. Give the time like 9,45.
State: 6,33
